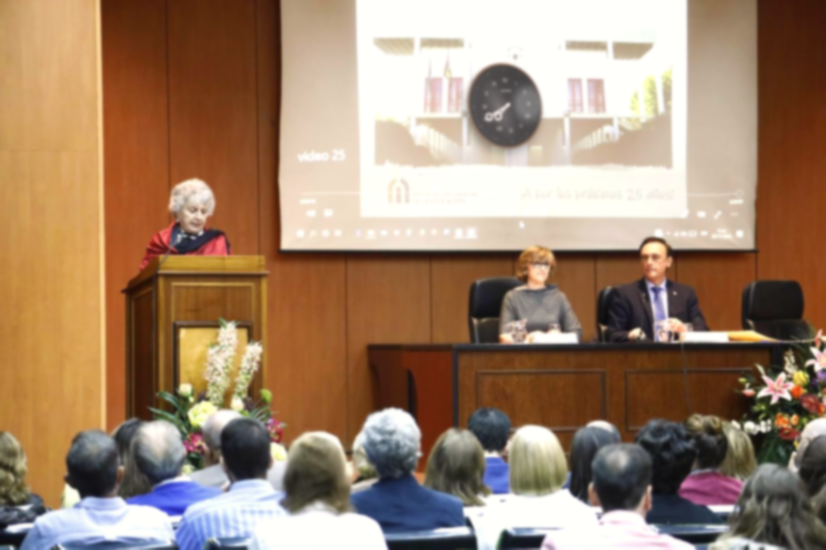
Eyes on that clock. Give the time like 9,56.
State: 7,41
